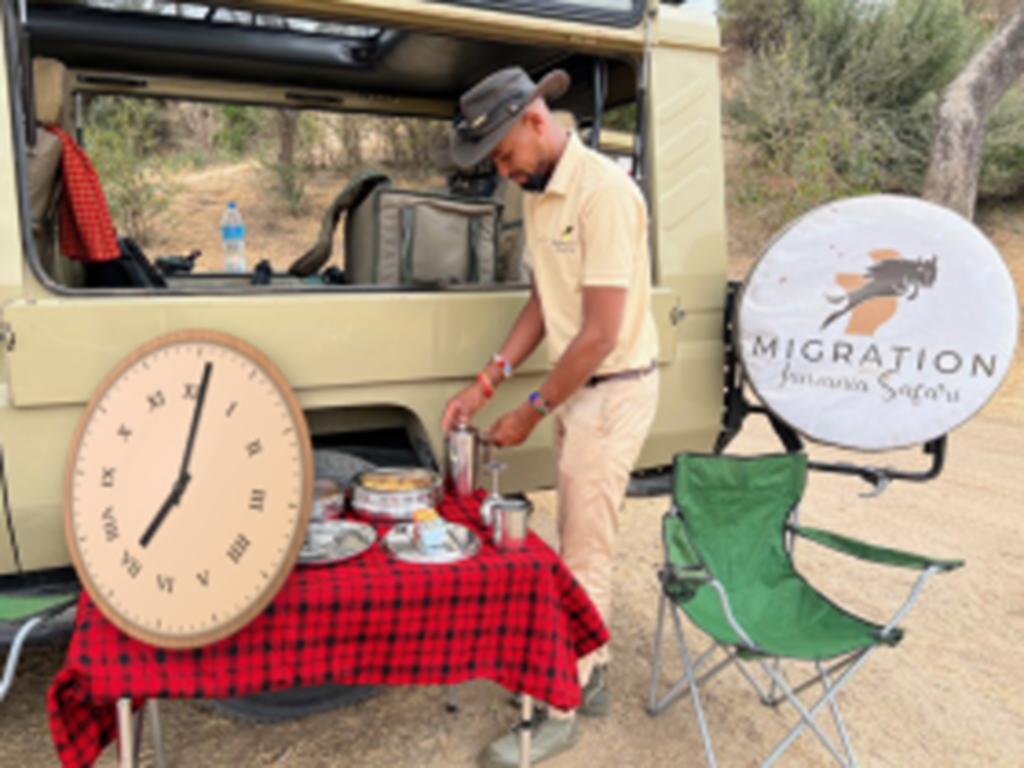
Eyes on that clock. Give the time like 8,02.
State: 7,01
